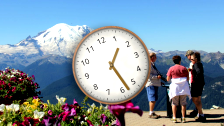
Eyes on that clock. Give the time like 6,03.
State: 1,28
